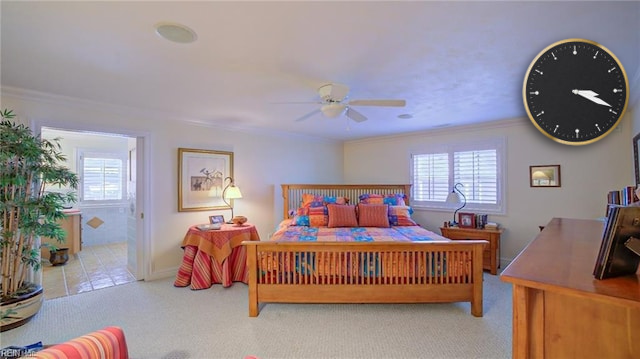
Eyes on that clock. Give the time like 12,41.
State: 3,19
